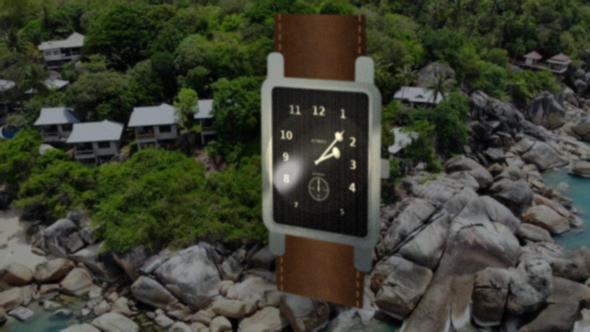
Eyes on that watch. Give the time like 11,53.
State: 2,07
